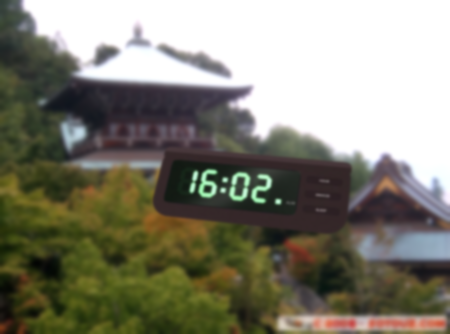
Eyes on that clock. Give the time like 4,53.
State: 16,02
